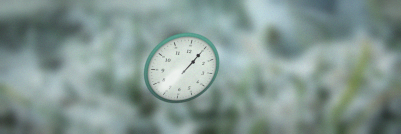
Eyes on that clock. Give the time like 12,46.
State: 1,05
